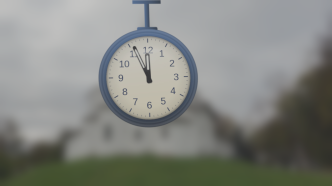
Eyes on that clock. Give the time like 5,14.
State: 11,56
